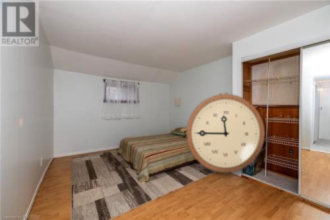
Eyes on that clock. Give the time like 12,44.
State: 11,45
